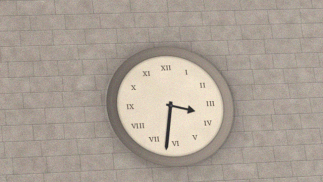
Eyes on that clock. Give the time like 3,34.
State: 3,32
